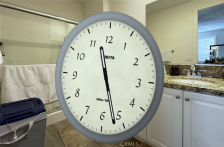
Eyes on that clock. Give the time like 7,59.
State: 11,27
